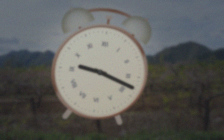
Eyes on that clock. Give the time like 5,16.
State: 9,18
